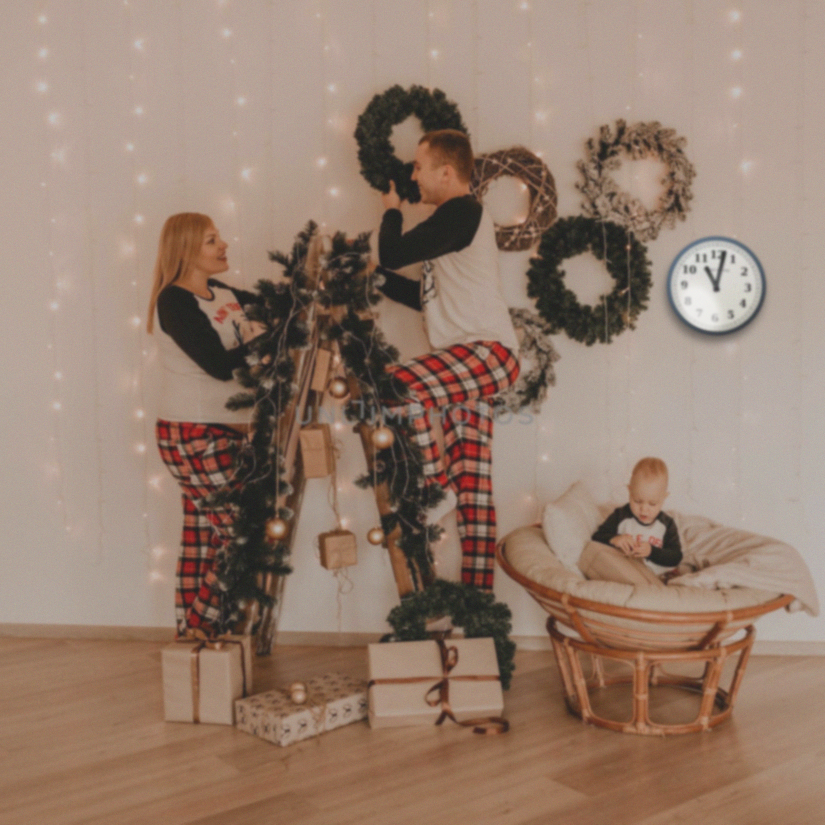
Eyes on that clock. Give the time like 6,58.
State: 11,02
